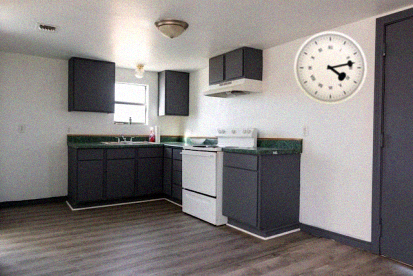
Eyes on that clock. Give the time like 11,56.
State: 4,13
